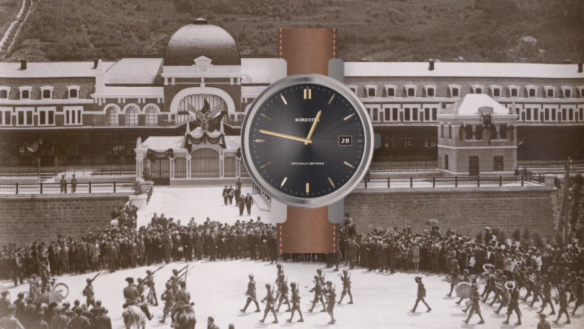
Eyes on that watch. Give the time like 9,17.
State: 12,47
